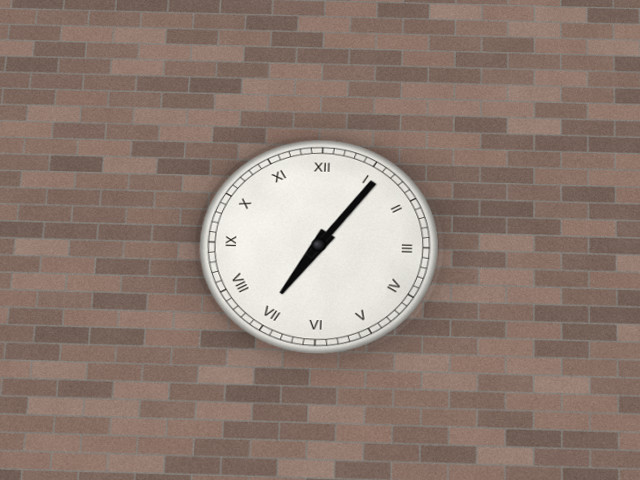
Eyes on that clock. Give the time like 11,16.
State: 7,06
